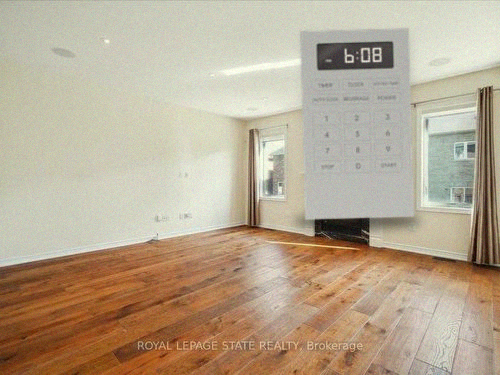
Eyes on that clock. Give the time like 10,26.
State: 6,08
